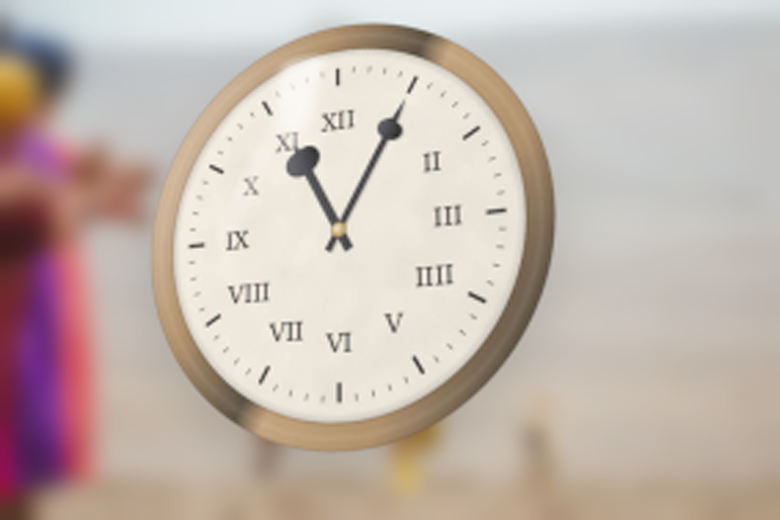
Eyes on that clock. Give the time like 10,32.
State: 11,05
